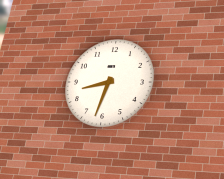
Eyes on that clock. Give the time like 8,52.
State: 8,32
